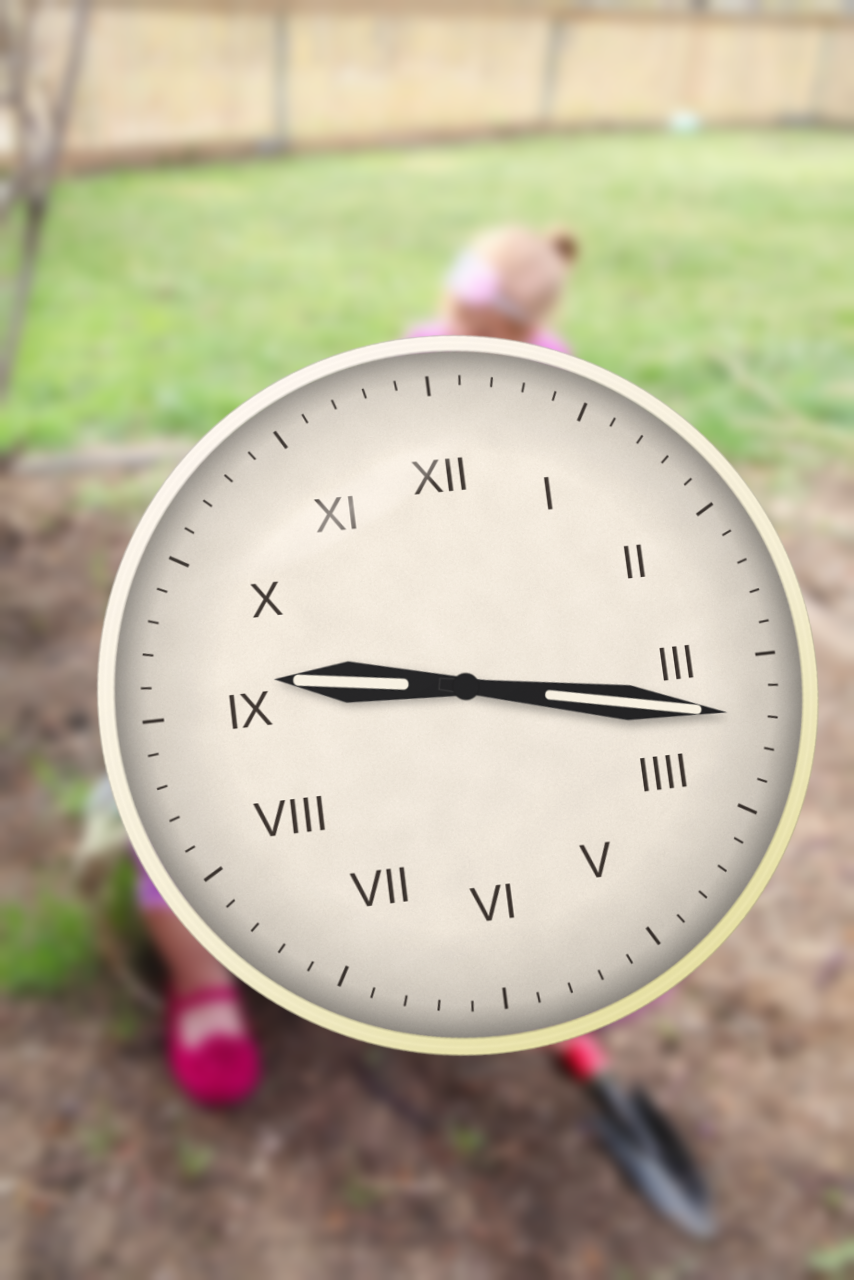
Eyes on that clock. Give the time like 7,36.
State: 9,17
